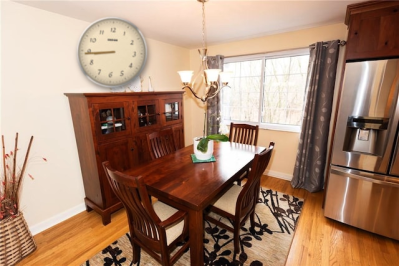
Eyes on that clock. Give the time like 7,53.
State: 8,44
